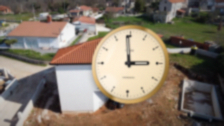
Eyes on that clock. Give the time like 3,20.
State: 2,59
